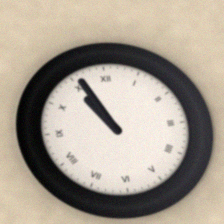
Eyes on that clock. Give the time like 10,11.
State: 10,56
